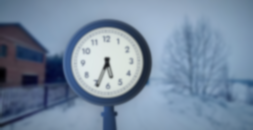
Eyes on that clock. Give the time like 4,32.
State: 5,34
